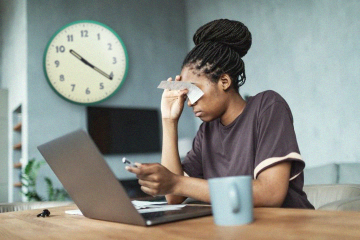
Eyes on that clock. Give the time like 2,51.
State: 10,21
